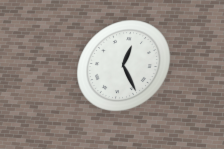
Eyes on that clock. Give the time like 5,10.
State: 12,24
